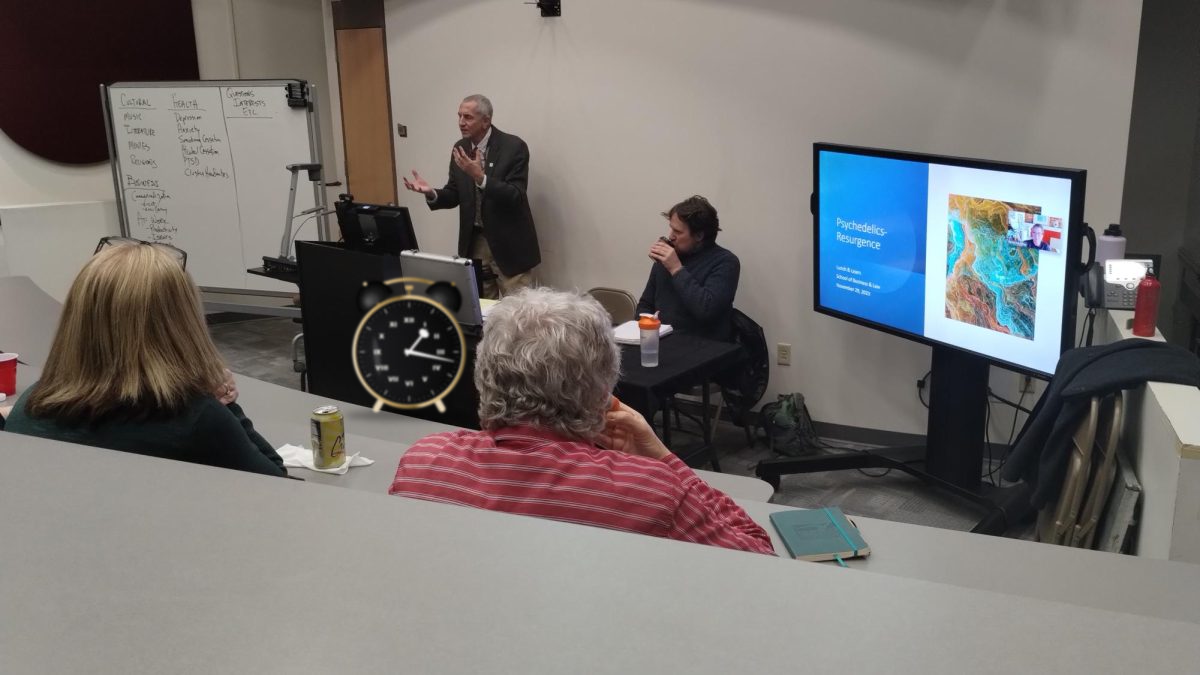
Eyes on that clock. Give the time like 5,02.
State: 1,17
